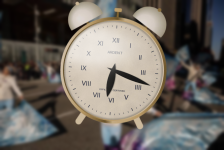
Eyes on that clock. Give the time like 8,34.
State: 6,18
